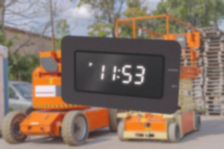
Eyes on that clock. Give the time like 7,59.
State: 11,53
